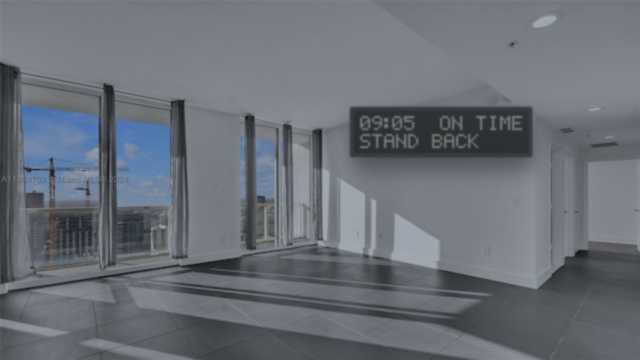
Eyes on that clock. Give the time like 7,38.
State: 9,05
